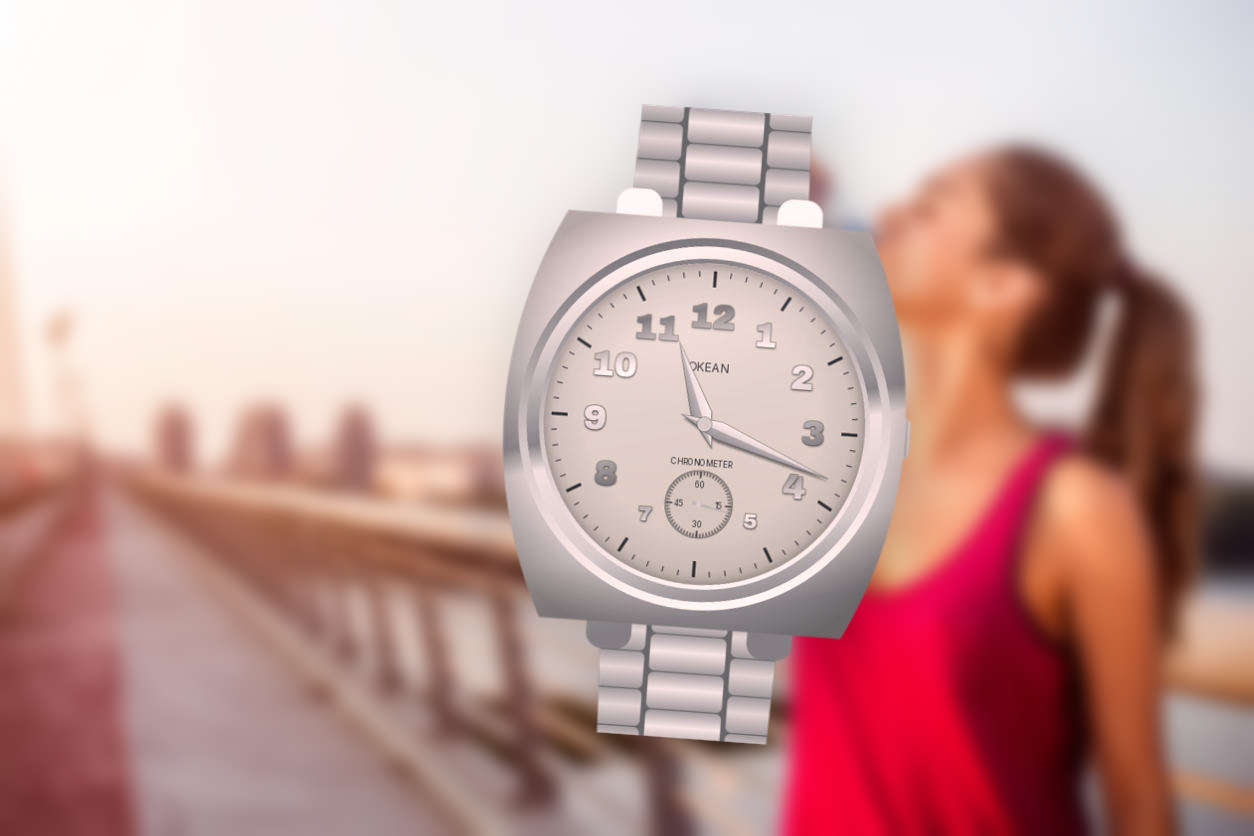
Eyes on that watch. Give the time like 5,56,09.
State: 11,18,17
